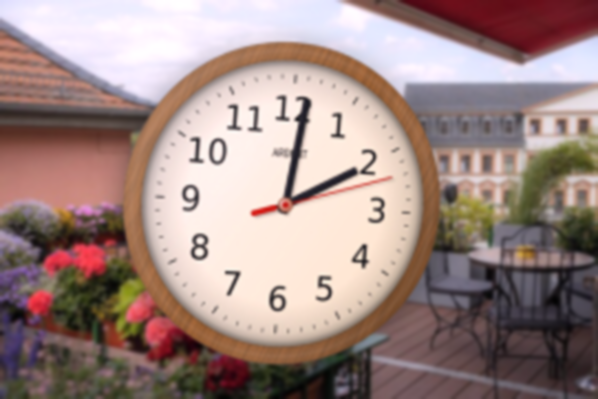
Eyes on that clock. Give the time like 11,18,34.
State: 2,01,12
